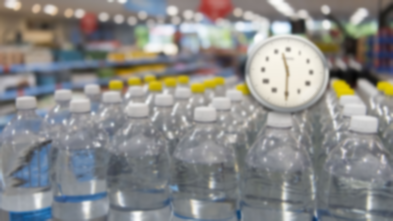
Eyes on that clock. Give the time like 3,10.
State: 11,30
